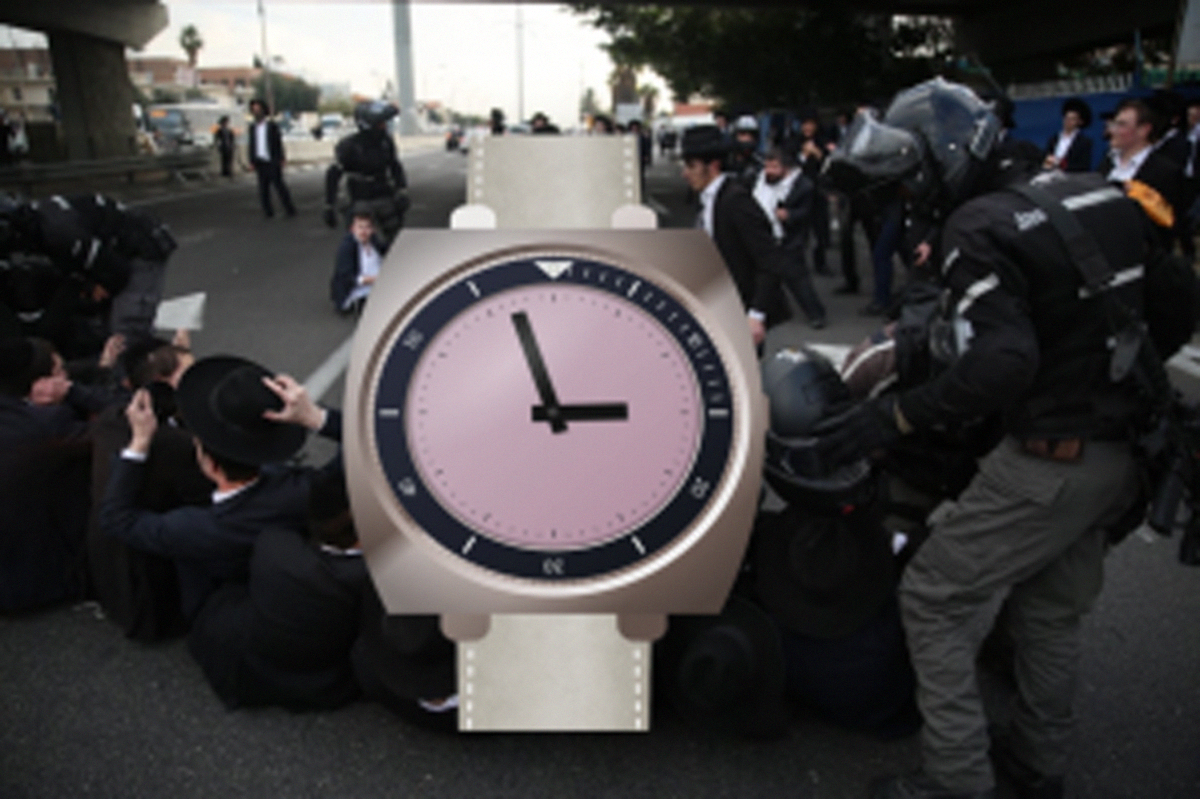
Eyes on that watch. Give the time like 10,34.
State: 2,57
